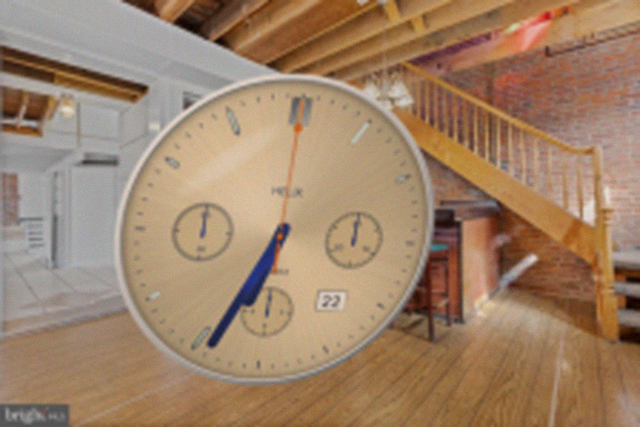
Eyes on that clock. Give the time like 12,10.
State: 6,34
